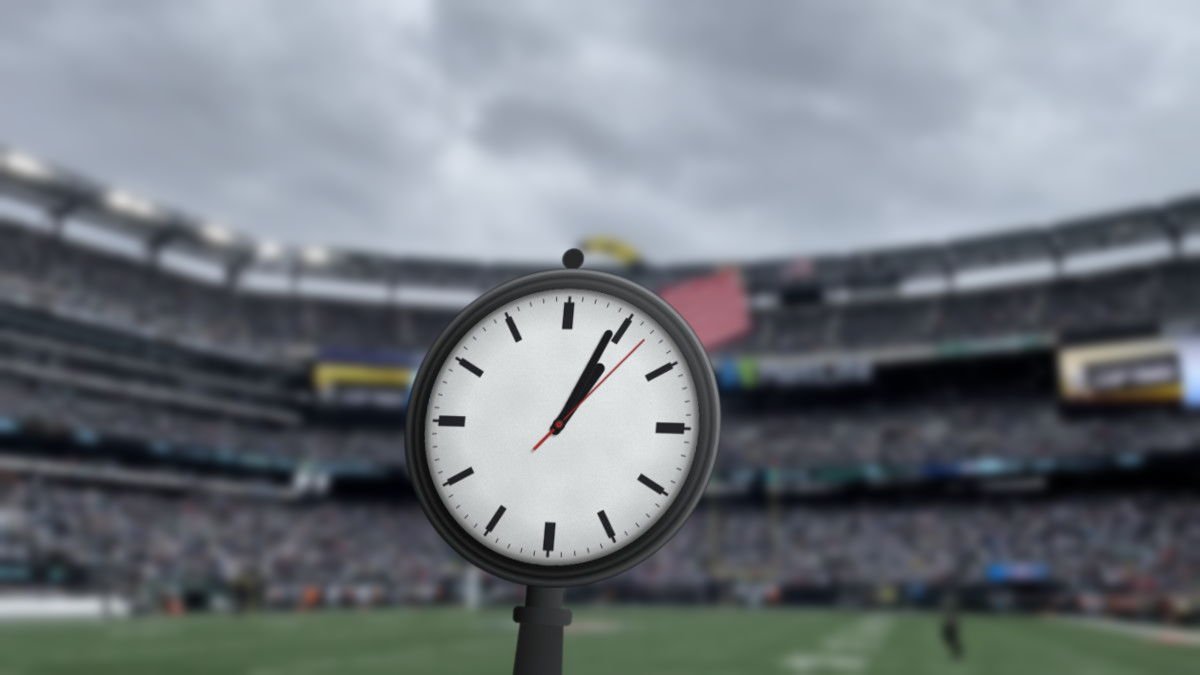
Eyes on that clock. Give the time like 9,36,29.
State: 1,04,07
